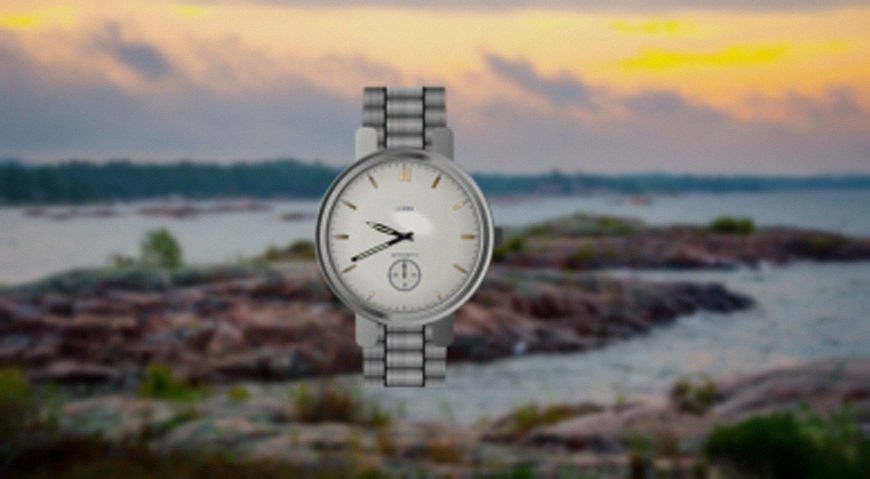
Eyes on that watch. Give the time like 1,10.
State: 9,41
